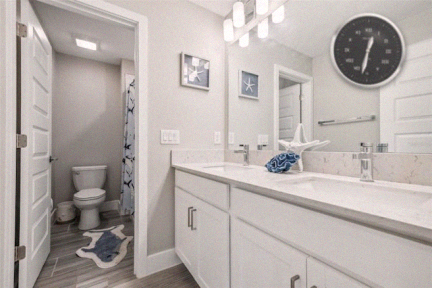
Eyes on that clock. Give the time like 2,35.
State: 12,32
